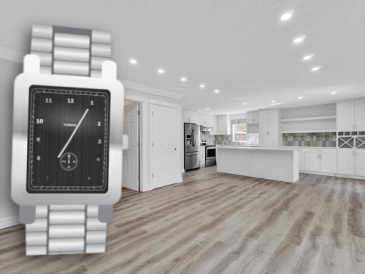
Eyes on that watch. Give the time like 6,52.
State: 7,05
